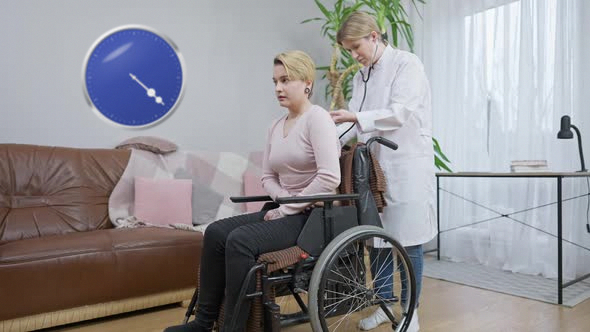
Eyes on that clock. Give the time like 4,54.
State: 4,22
